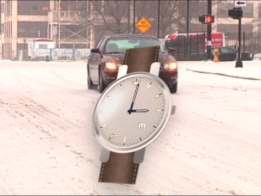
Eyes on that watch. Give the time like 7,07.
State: 3,01
